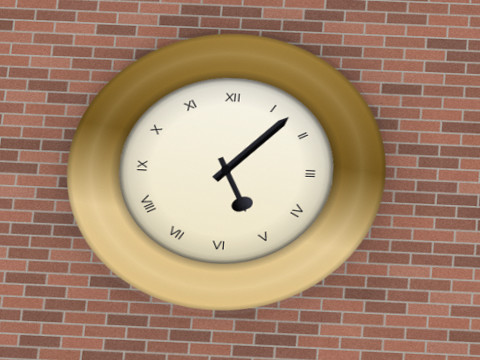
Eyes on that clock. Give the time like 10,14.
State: 5,07
